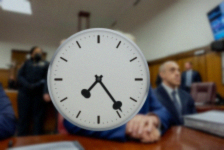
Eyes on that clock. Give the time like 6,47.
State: 7,24
